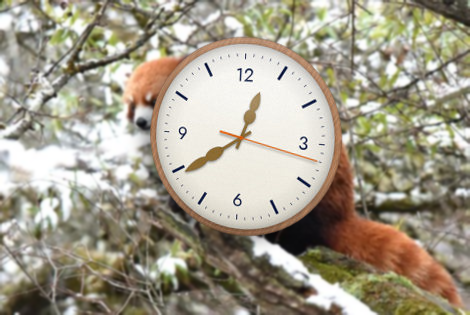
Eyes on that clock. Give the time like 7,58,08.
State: 12,39,17
